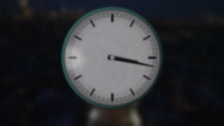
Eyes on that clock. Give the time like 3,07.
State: 3,17
